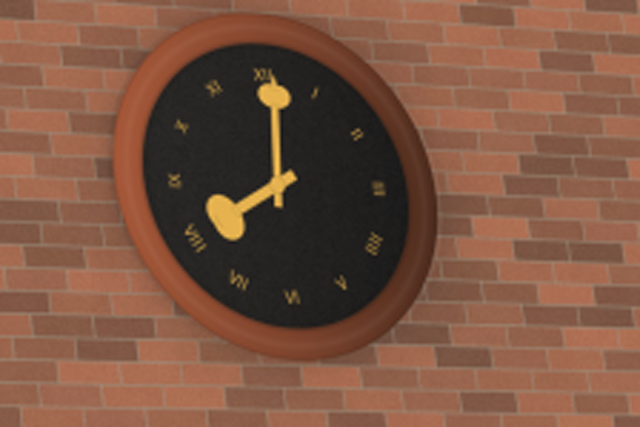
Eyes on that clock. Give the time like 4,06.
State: 8,01
